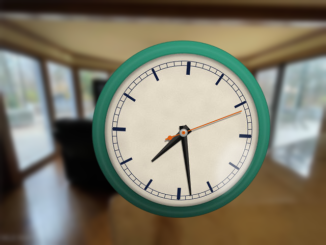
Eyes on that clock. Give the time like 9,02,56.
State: 7,28,11
